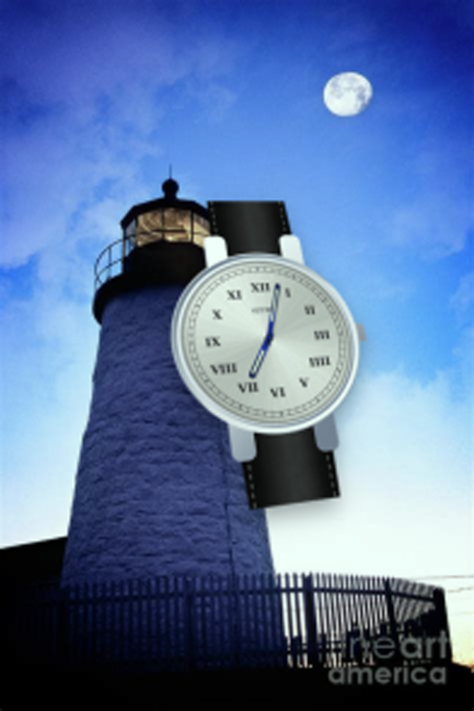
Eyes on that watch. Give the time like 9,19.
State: 7,03
